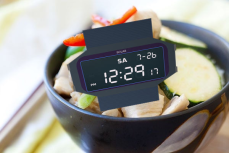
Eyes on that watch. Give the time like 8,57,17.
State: 12,29,17
